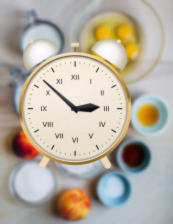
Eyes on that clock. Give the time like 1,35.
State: 2,52
